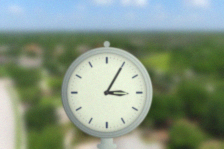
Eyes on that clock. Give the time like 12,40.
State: 3,05
